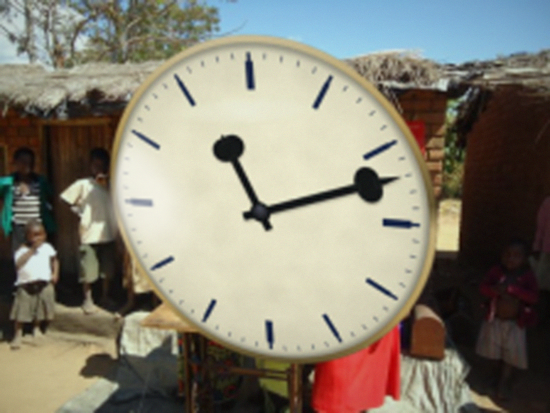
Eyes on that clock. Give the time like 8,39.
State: 11,12
